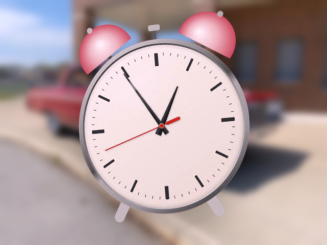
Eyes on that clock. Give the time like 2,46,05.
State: 12,54,42
